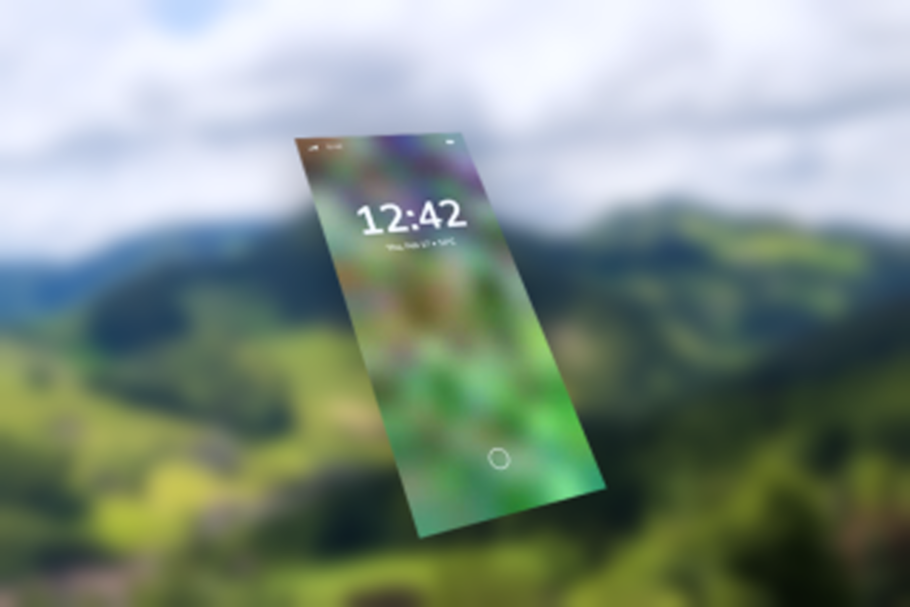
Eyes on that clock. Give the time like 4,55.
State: 12,42
